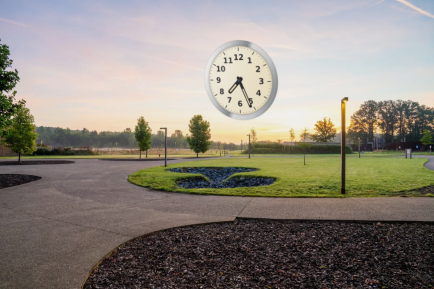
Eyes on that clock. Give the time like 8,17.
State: 7,26
